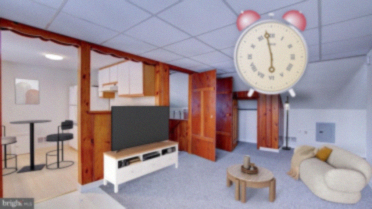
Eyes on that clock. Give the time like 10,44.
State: 5,58
